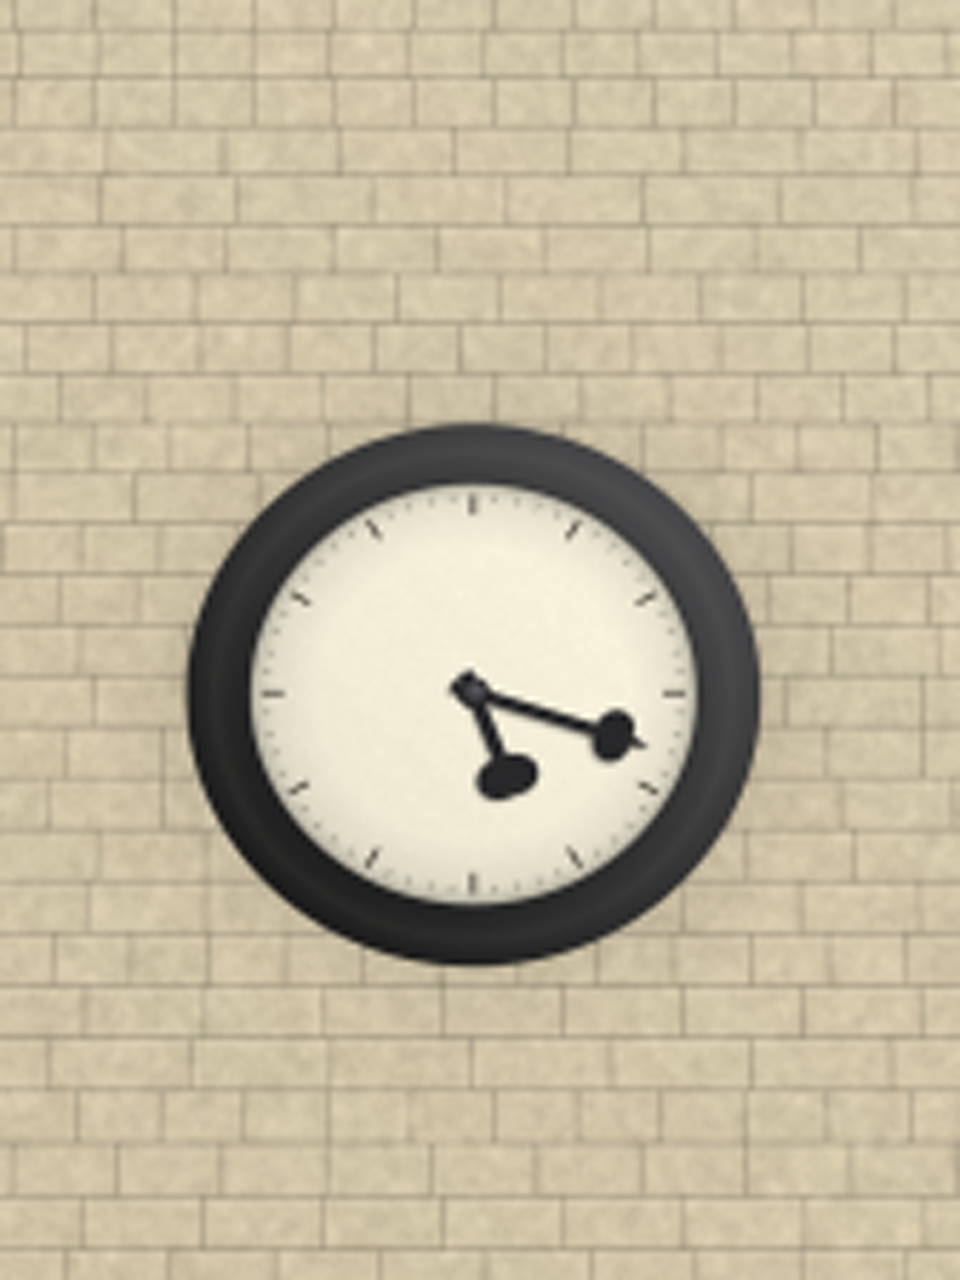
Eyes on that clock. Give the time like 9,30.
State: 5,18
